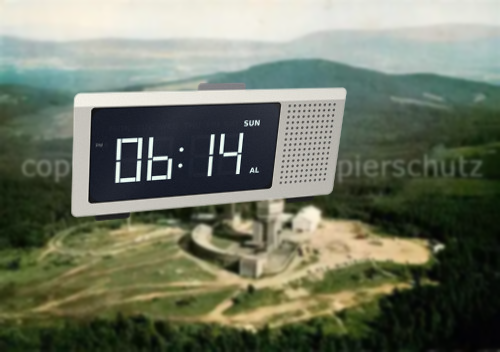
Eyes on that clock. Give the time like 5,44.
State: 6,14
